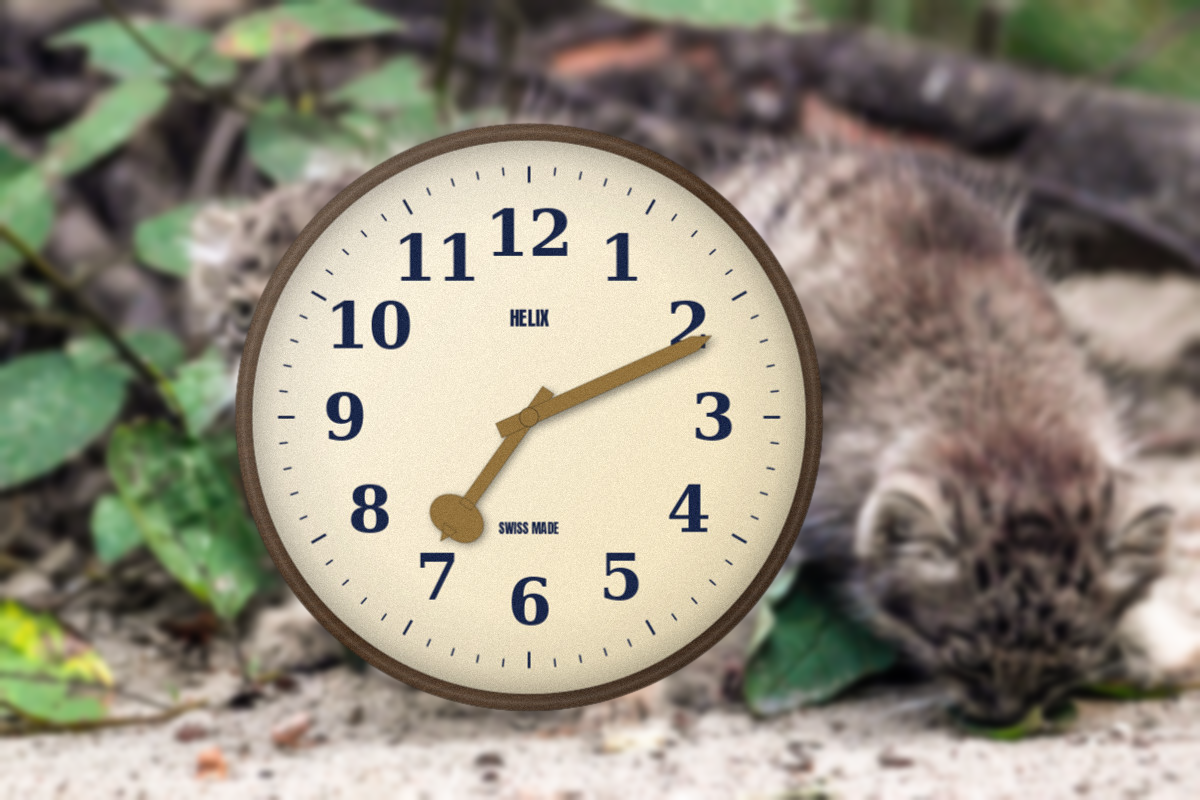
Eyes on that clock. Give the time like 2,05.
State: 7,11
